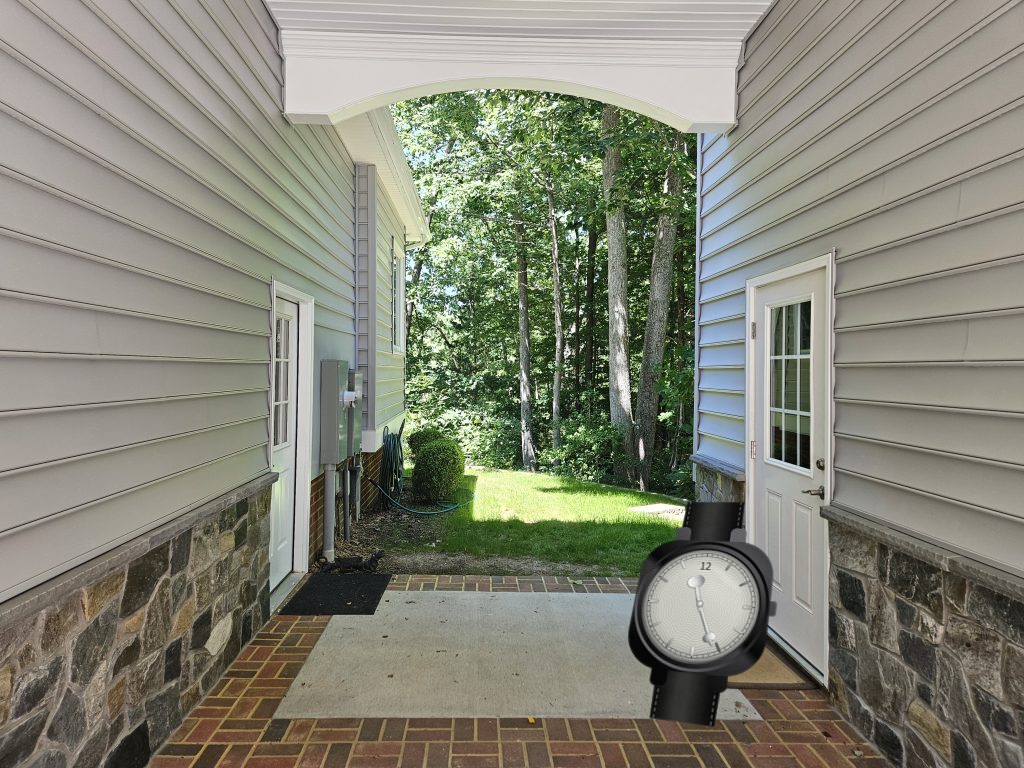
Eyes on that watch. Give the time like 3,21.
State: 11,26
